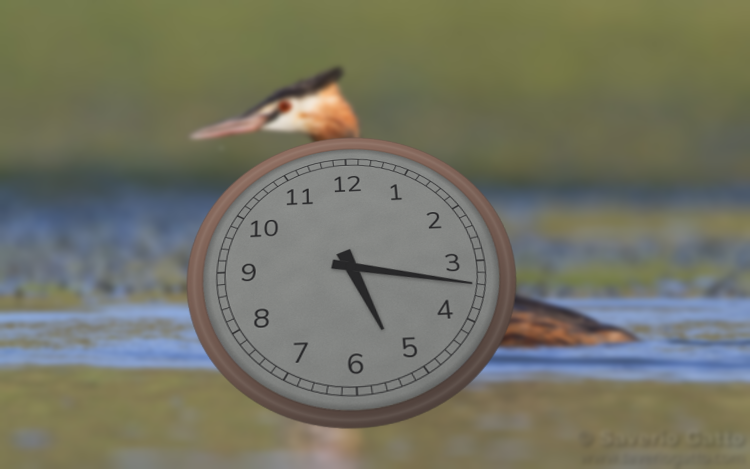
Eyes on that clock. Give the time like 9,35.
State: 5,17
